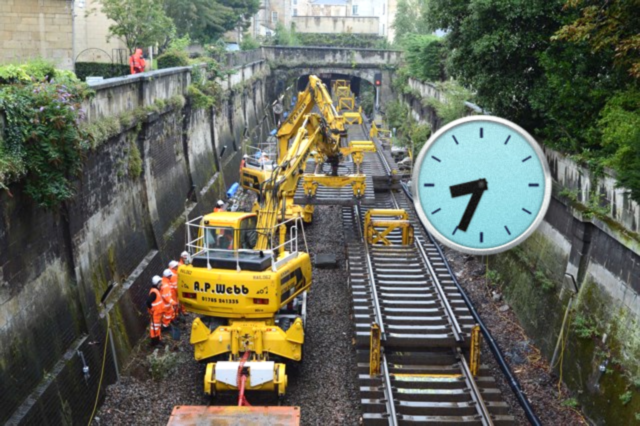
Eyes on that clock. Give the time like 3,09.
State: 8,34
